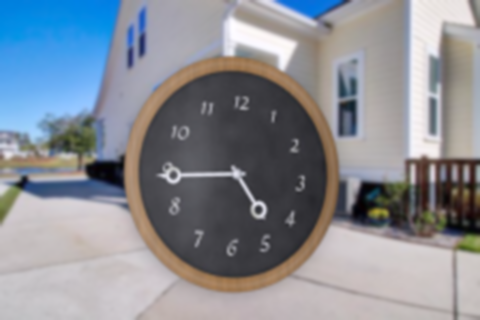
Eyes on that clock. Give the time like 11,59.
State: 4,44
